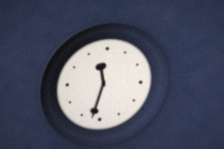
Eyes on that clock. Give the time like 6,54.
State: 11,32
